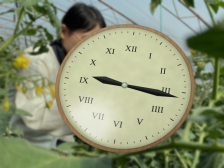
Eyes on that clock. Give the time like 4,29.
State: 9,16
